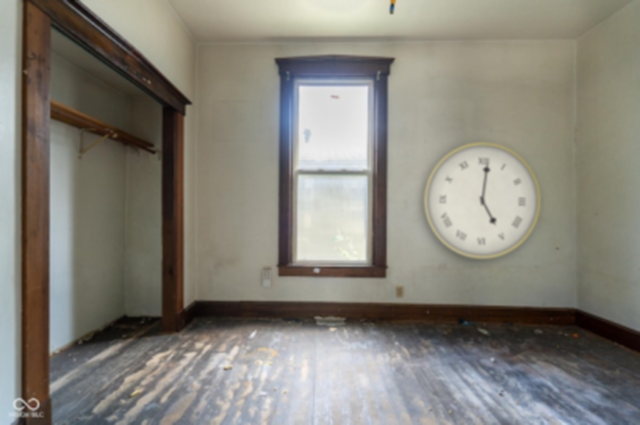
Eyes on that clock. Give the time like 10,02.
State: 5,01
